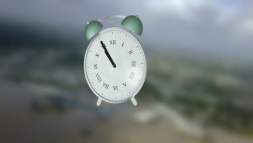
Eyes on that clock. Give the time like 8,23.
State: 10,55
